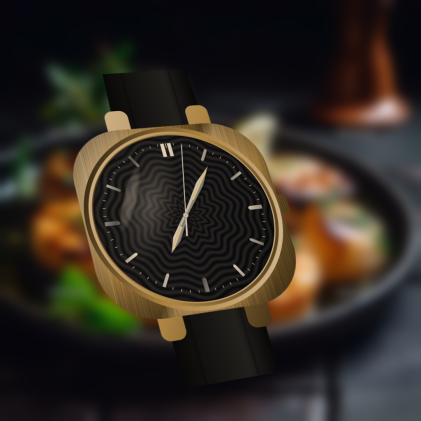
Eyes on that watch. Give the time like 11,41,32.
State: 7,06,02
